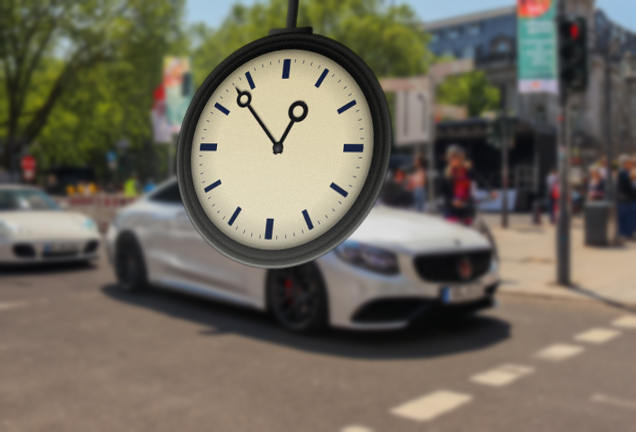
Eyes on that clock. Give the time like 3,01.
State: 12,53
